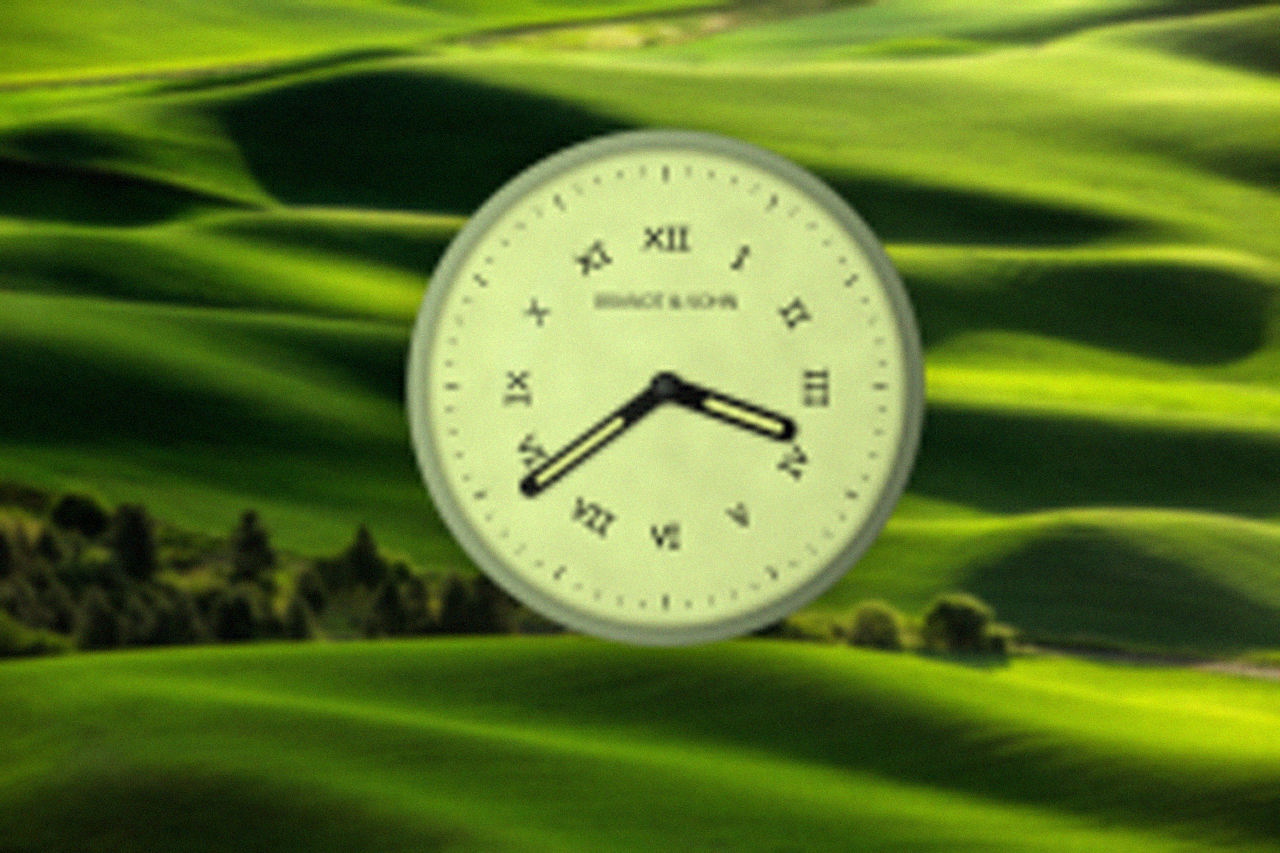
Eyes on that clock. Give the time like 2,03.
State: 3,39
